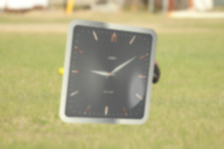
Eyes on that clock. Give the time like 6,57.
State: 9,09
